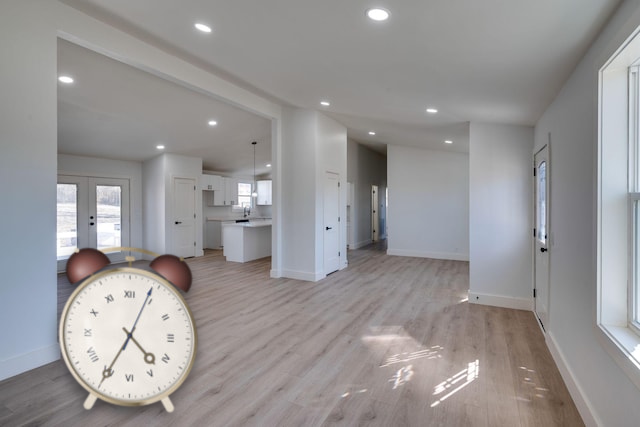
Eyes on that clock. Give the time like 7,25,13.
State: 4,35,04
